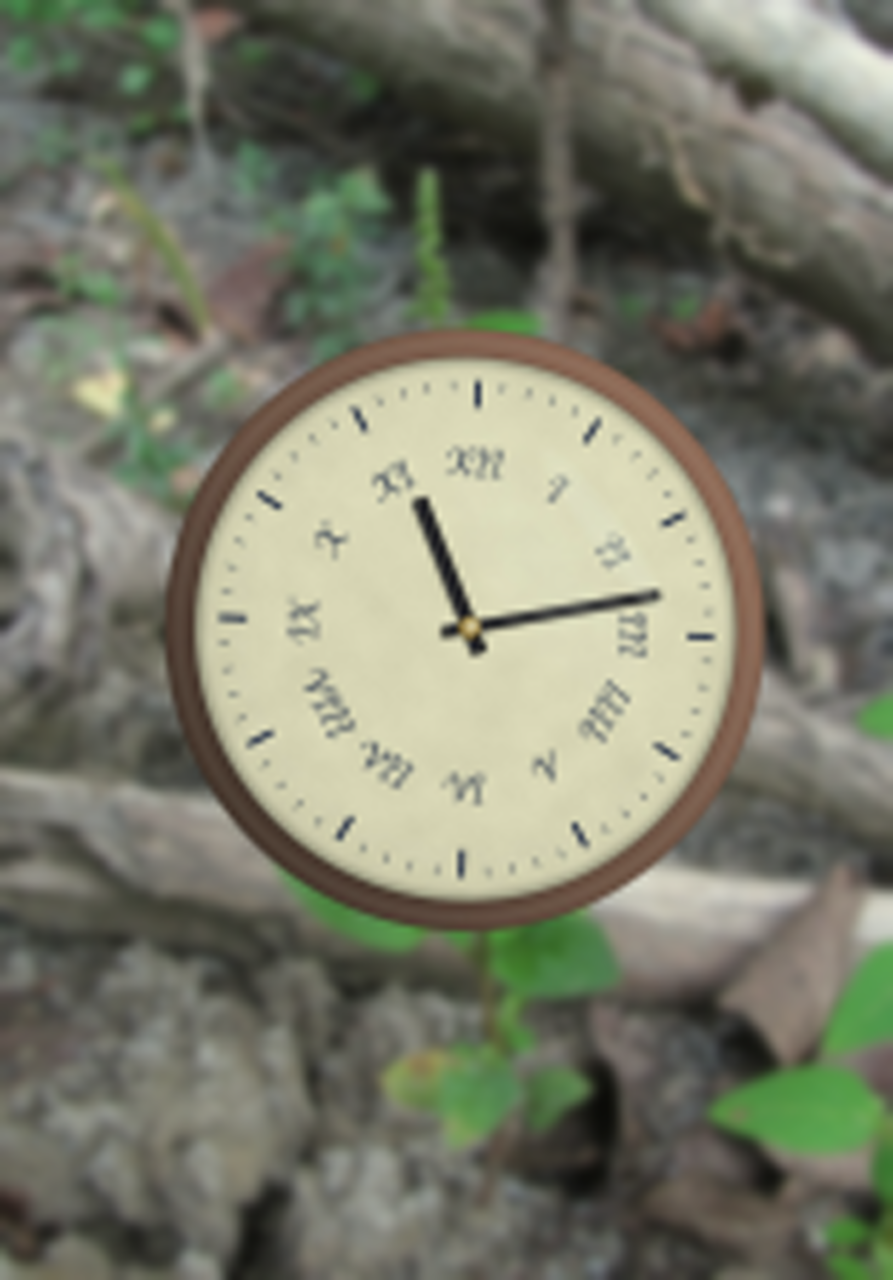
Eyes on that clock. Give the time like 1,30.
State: 11,13
